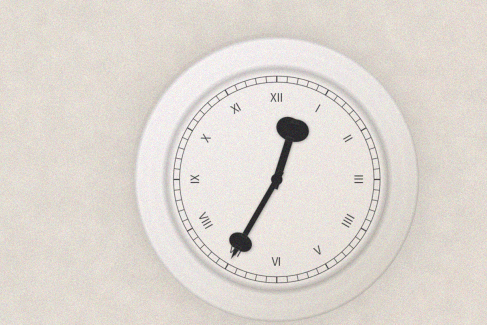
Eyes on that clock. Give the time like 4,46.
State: 12,35
